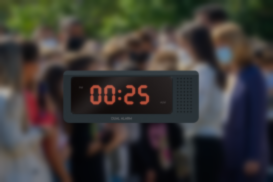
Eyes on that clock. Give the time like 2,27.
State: 0,25
